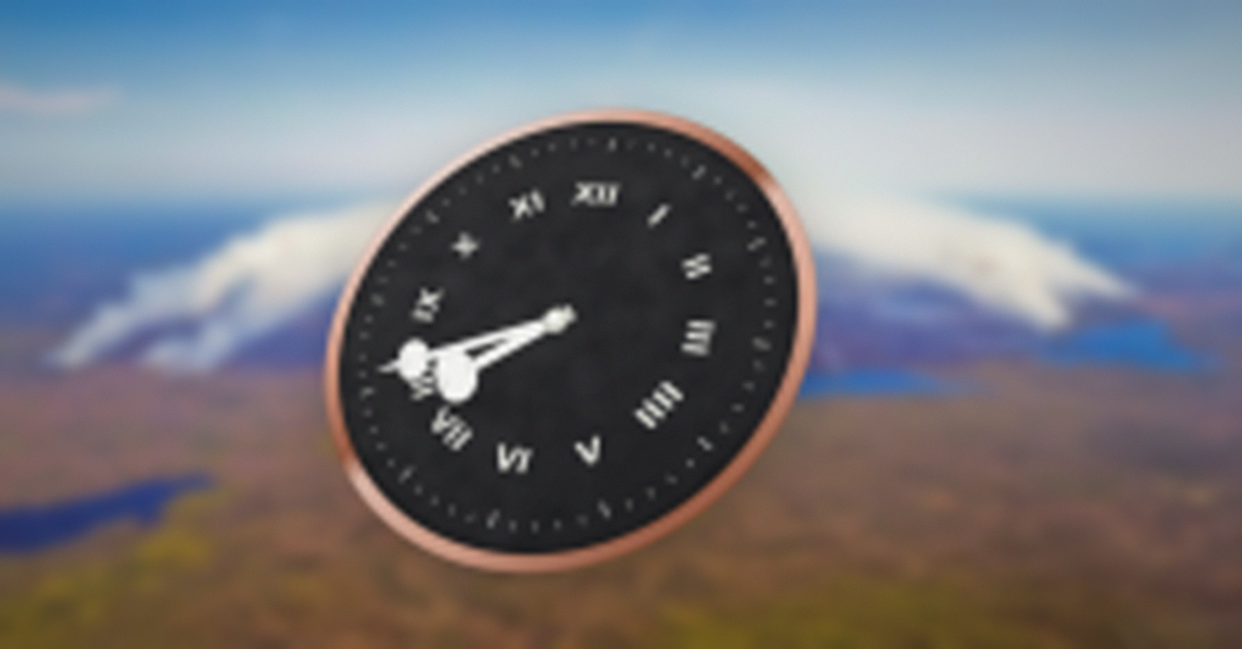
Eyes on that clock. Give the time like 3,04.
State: 7,41
